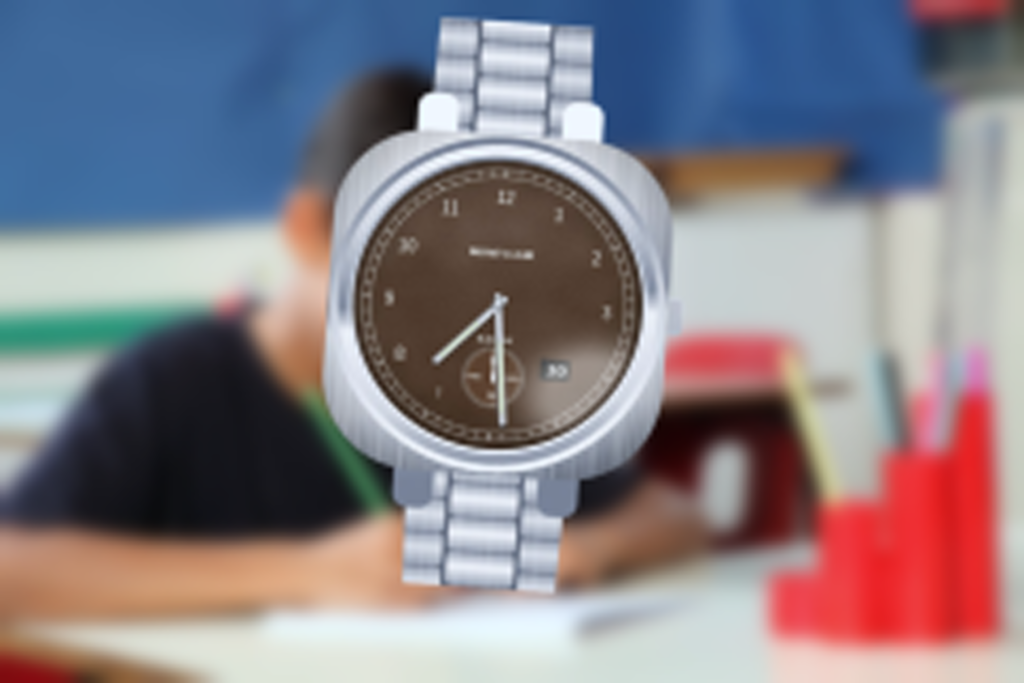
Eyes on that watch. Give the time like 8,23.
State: 7,29
